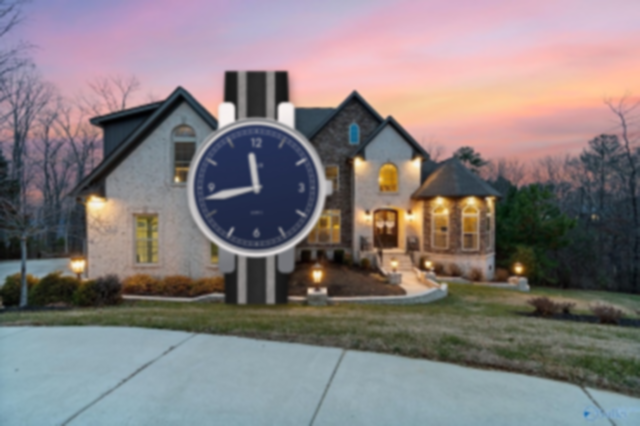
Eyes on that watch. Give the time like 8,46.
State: 11,43
